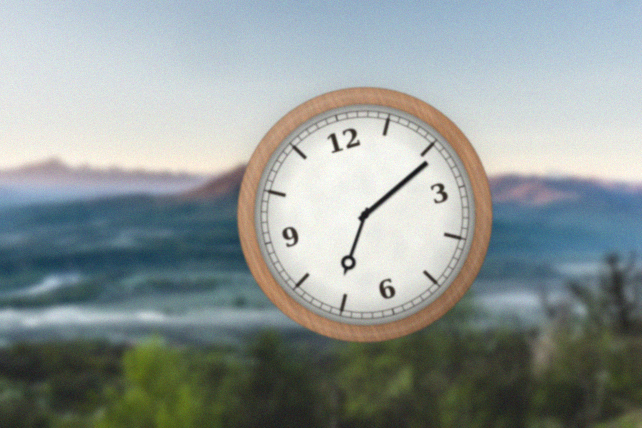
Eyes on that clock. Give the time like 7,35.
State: 7,11
